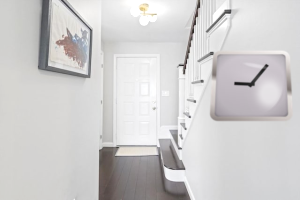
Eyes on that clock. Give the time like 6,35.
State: 9,06
